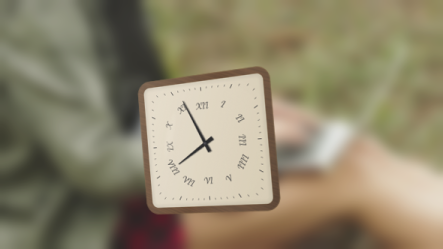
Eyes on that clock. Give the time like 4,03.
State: 7,56
